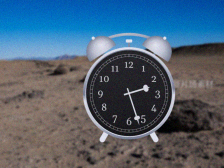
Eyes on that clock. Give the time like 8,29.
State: 2,27
